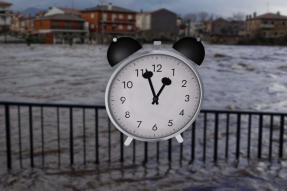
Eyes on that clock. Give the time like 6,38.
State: 12,57
